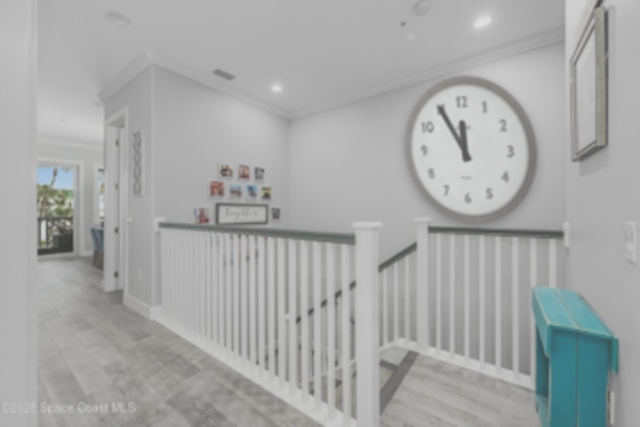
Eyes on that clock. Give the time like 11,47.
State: 11,55
